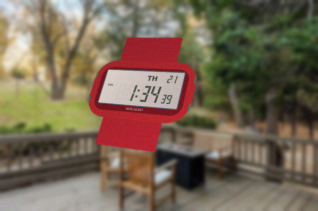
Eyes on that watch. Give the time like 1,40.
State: 1,34
